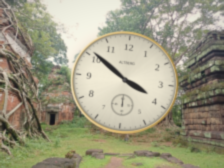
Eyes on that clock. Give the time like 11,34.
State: 3,51
